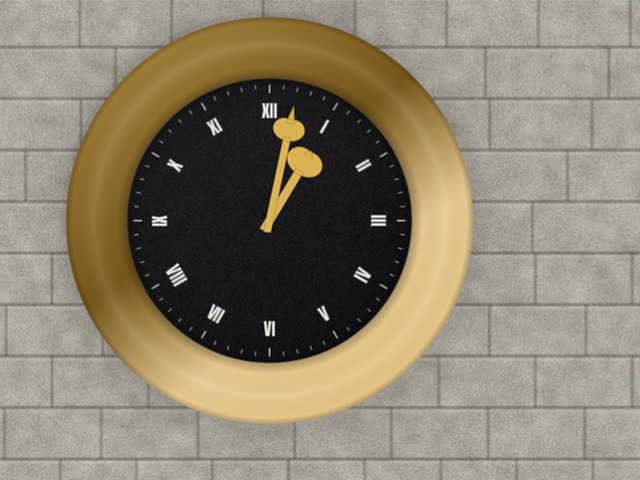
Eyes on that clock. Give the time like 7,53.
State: 1,02
